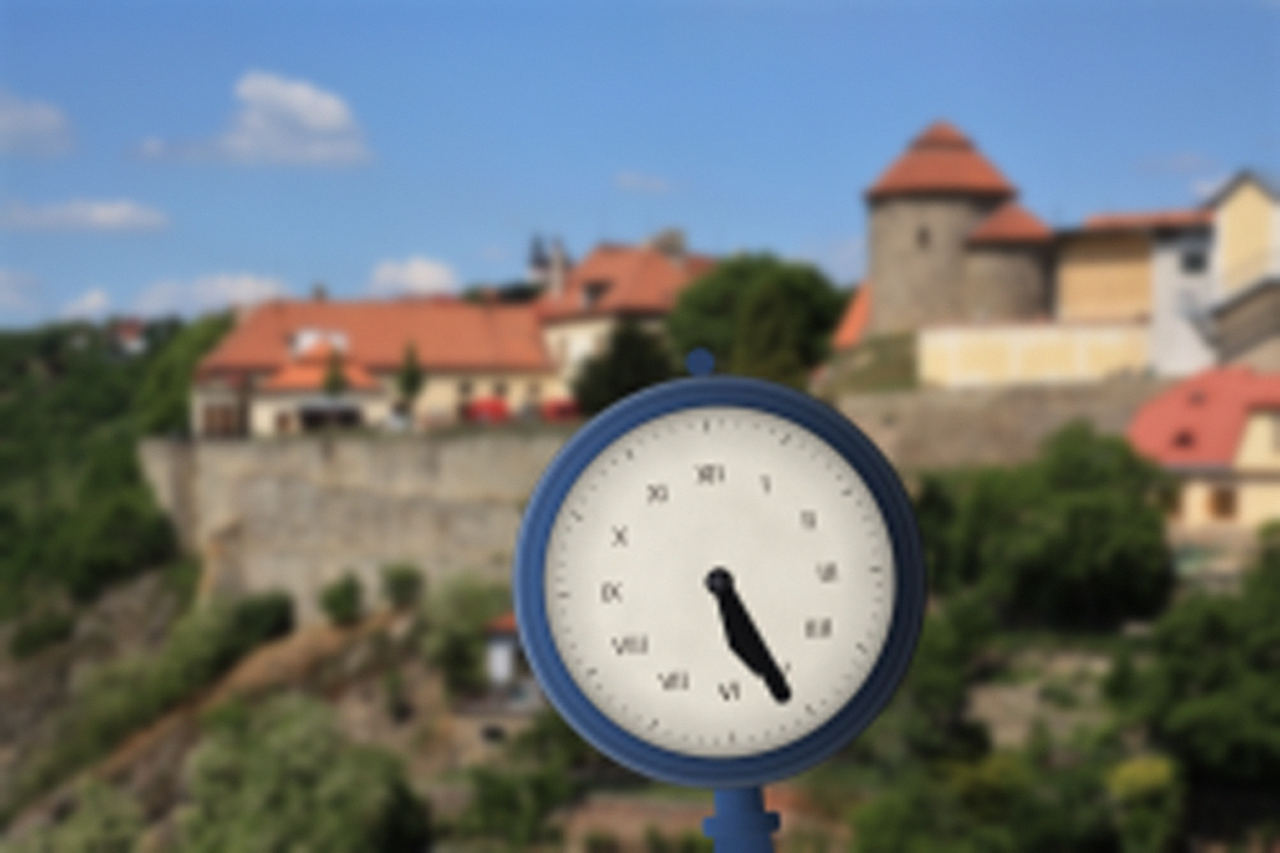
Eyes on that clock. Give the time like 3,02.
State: 5,26
